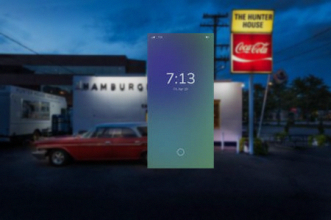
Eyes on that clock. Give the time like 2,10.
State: 7,13
